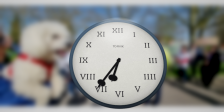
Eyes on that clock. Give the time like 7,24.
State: 6,36
